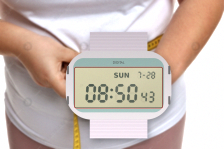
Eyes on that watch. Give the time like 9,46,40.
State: 8,50,43
